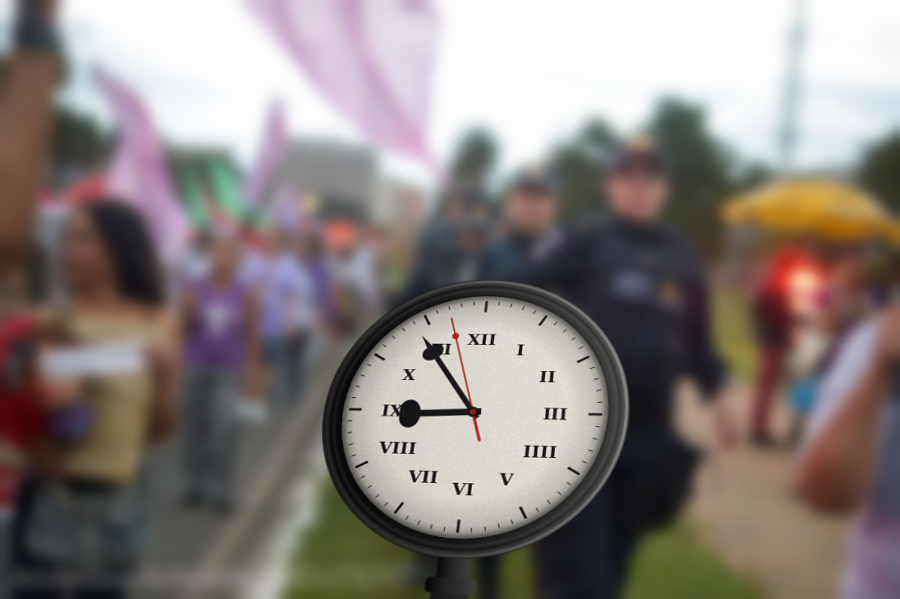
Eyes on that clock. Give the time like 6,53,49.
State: 8,53,57
